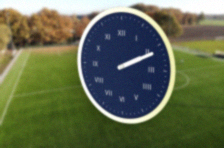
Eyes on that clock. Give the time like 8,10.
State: 2,11
